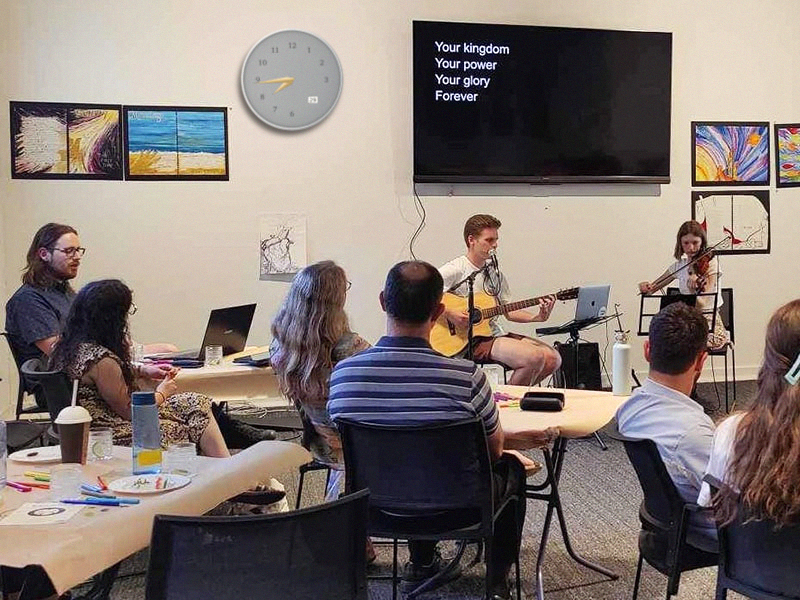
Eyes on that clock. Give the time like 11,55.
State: 7,44
